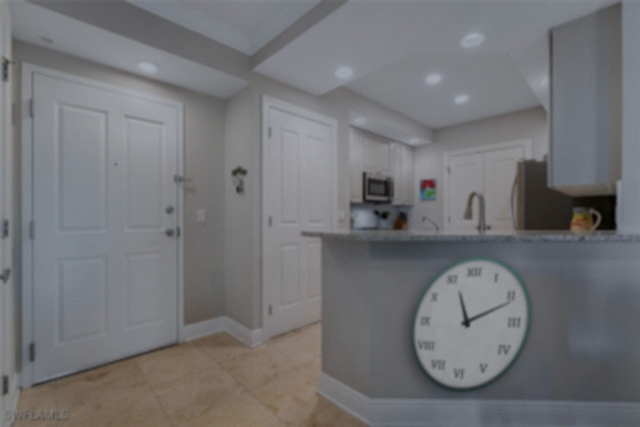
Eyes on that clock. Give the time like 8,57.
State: 11,11
